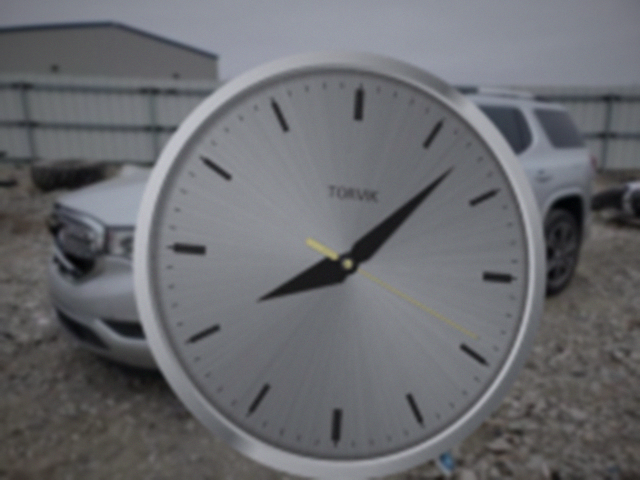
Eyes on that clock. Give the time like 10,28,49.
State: 8,07,19
